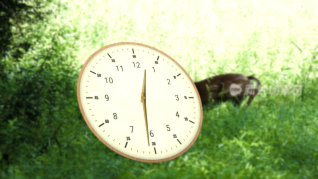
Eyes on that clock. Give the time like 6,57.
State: 12,31
